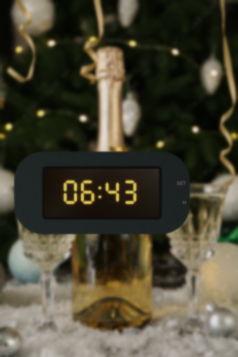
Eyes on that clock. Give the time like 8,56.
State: 6,43
